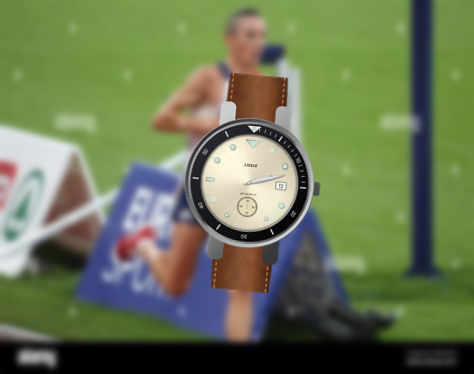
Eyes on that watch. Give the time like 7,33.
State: 2,12
